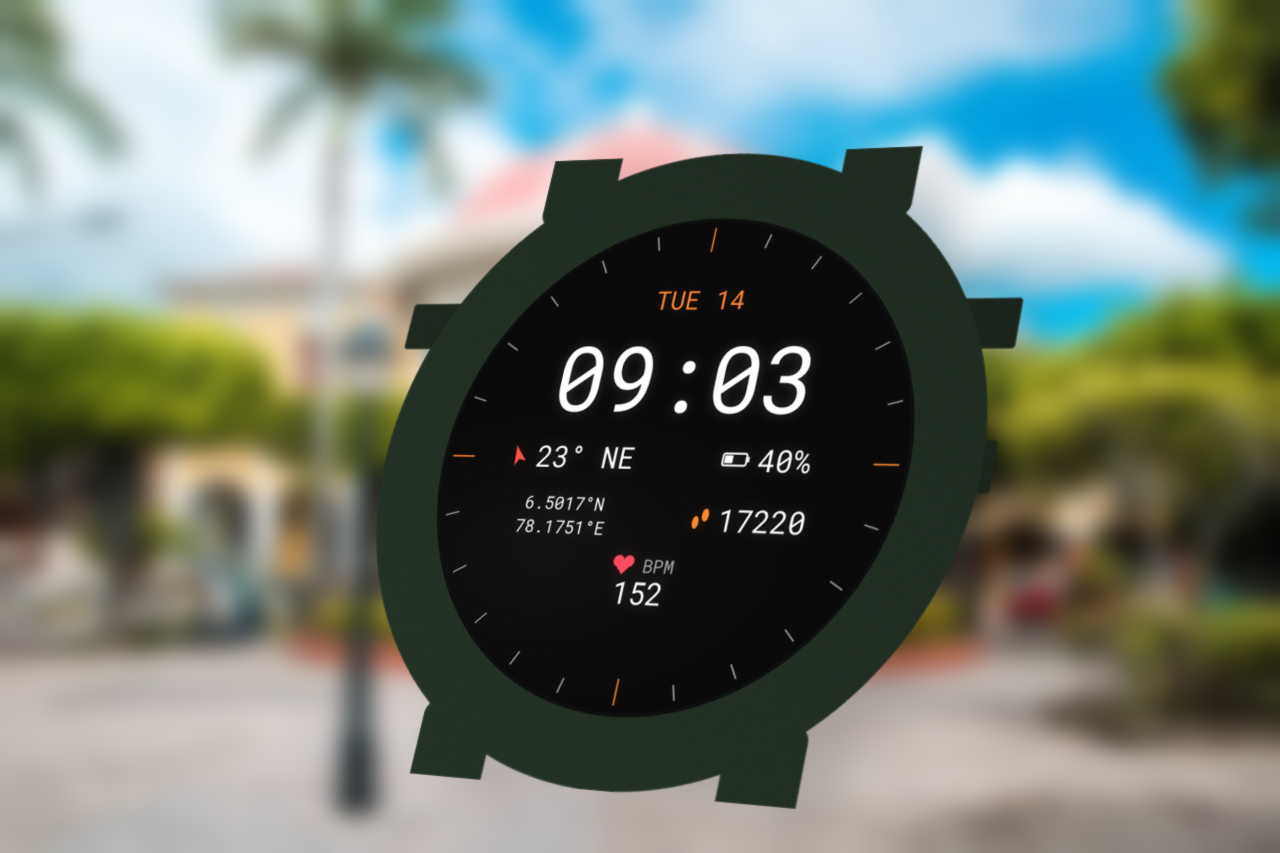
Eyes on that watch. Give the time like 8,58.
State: 9,03
